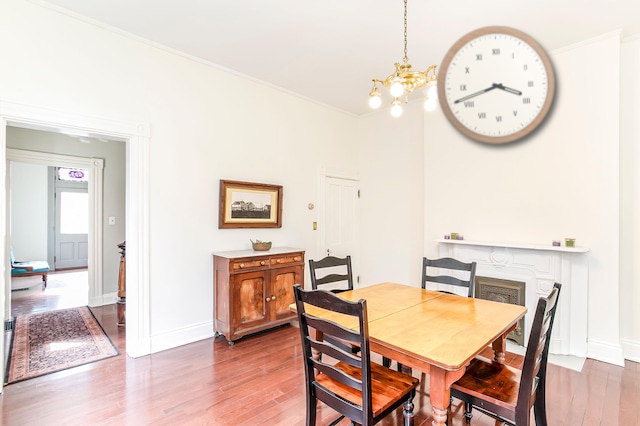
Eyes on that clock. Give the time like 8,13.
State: 3,42
